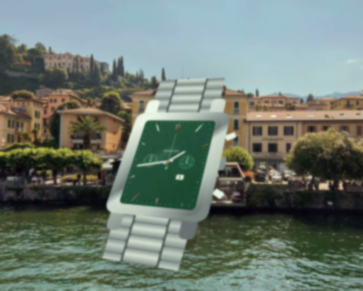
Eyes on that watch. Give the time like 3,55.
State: 1,43
